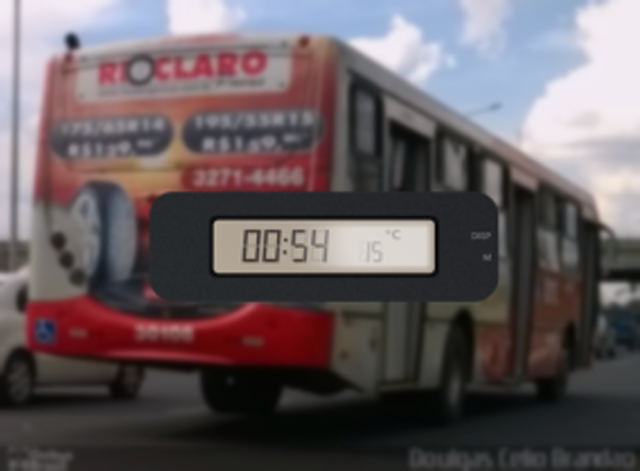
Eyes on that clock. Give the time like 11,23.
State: 0,54
